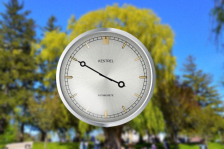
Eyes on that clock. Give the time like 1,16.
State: 3,50
